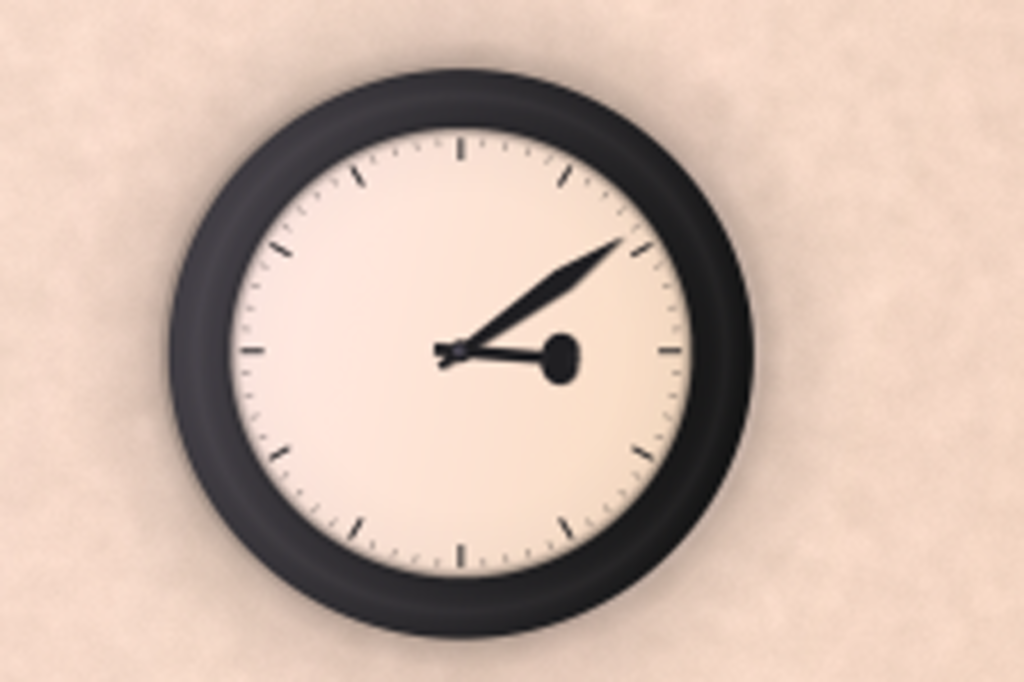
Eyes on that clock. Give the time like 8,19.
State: 3,09
